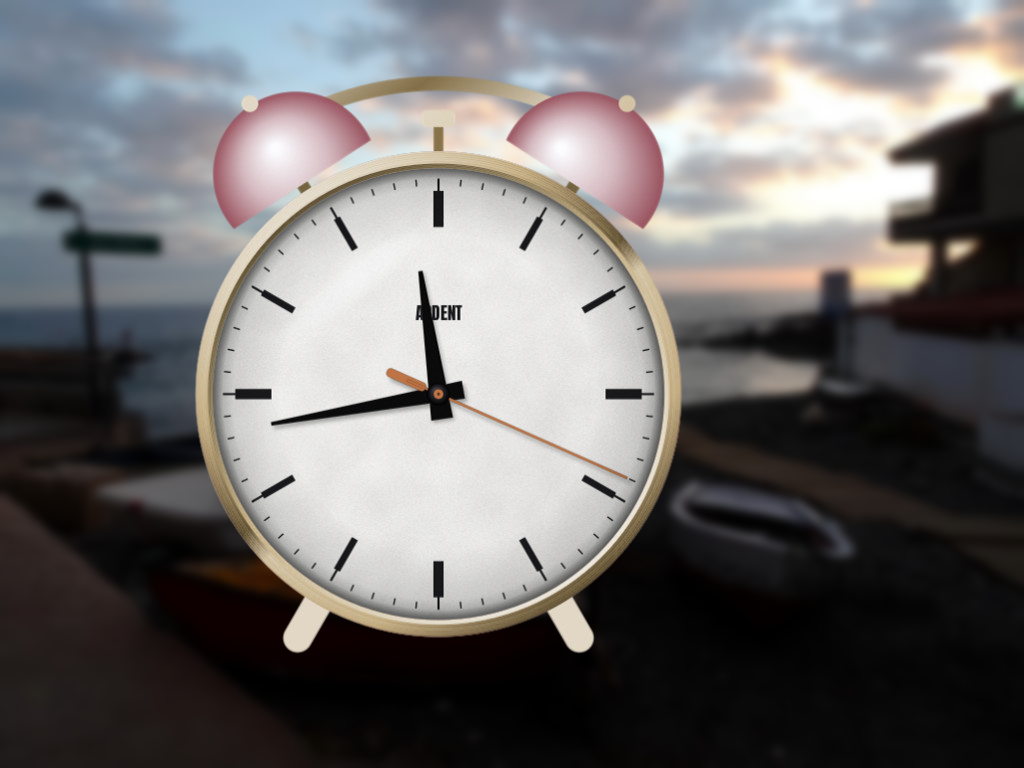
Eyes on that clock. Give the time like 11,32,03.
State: 11,43,19
